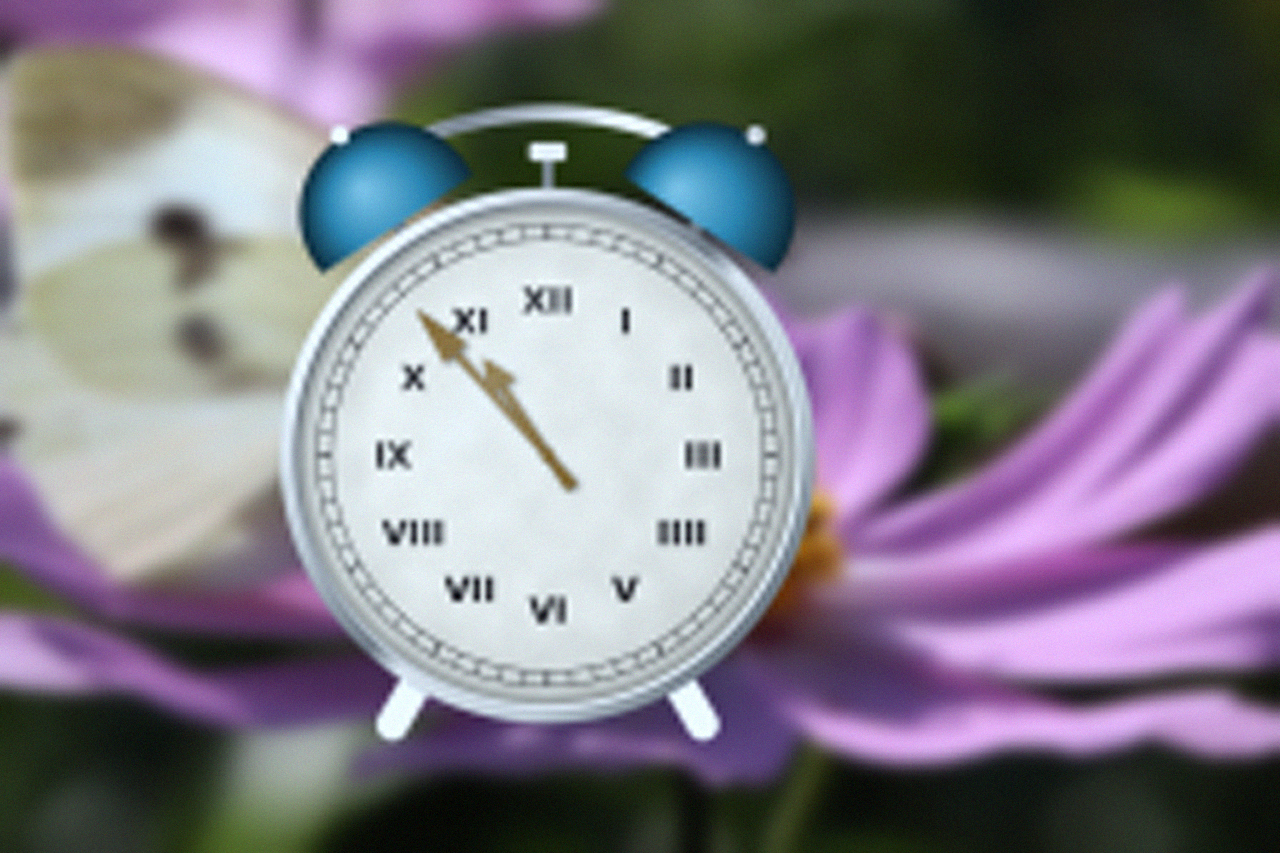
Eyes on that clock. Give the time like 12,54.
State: 10,53
